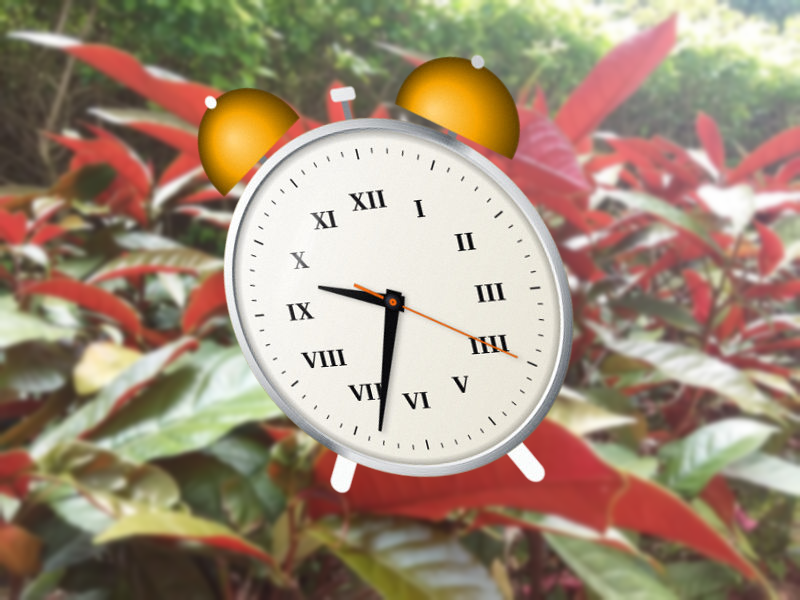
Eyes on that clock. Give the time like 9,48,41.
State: 9,33,20
